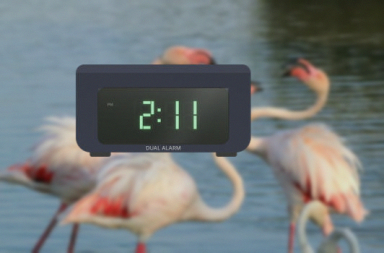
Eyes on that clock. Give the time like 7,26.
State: 2,11
